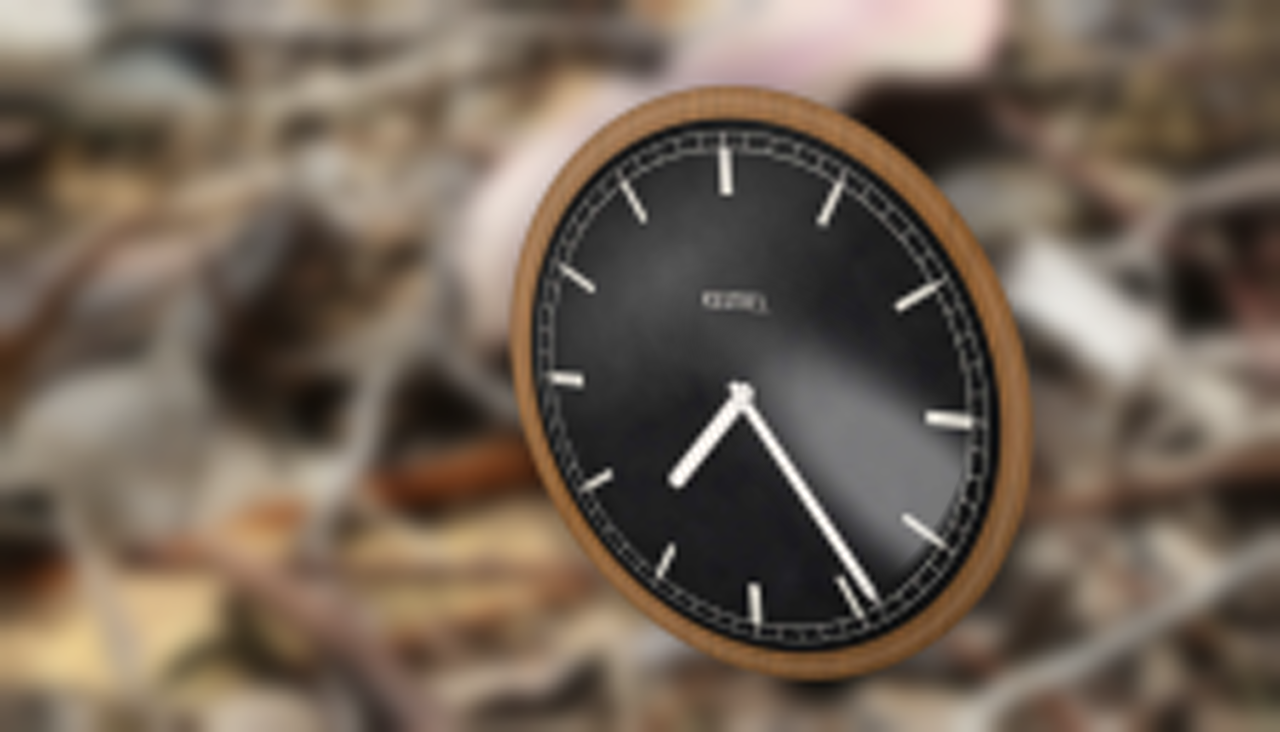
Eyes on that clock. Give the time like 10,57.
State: 7,24
